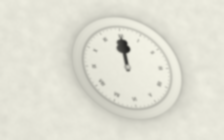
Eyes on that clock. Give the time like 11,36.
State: 12,00
